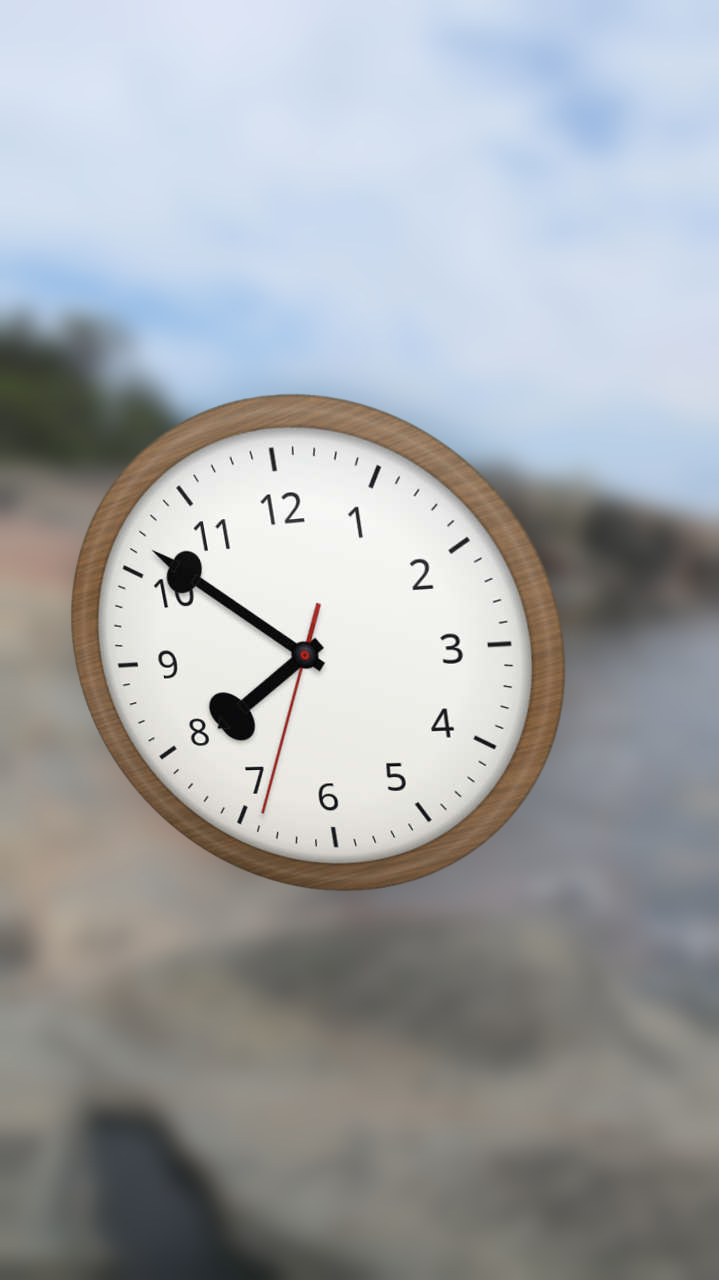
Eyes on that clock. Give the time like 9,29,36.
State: 7,51,34
